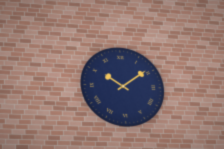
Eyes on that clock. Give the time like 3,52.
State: 10,09
